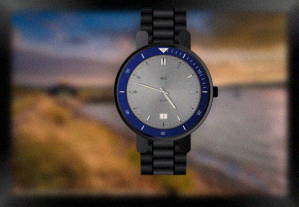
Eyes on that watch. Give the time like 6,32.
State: 4,48
